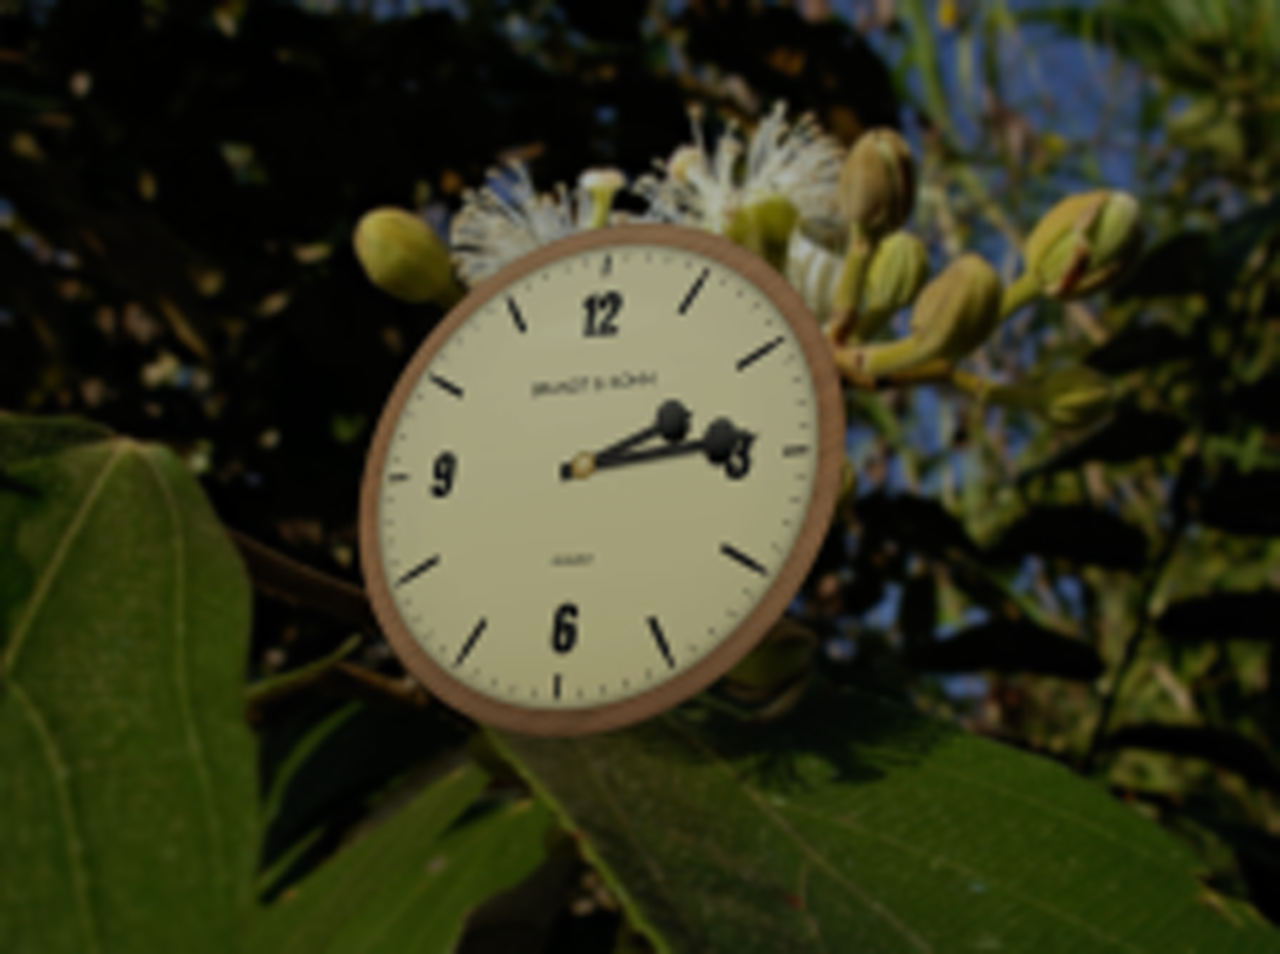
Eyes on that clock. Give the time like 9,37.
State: 2,14
